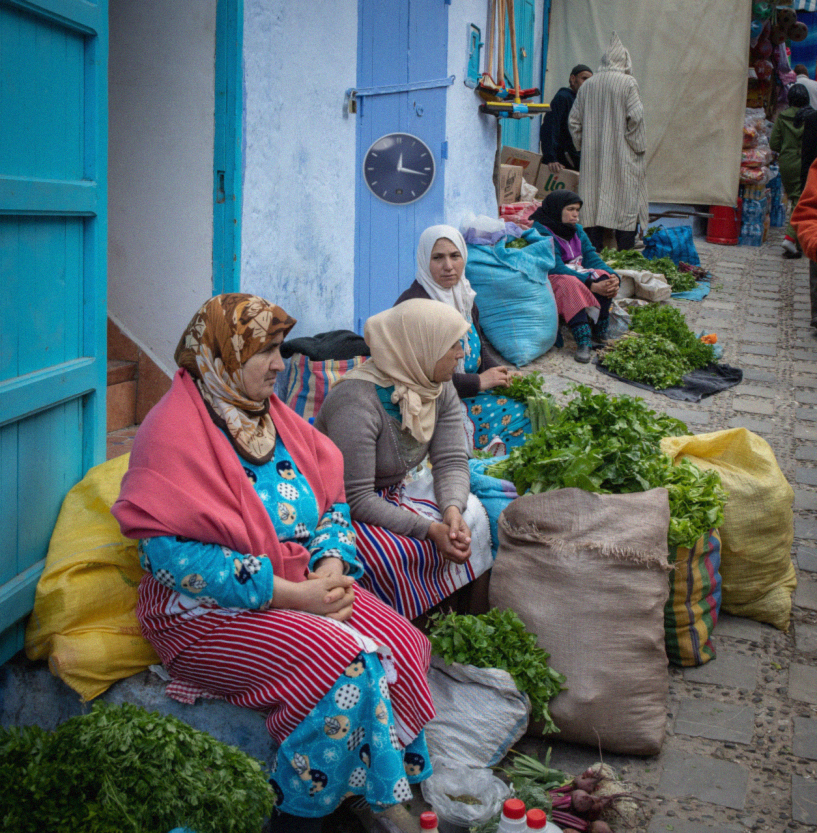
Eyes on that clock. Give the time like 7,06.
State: 12,17
